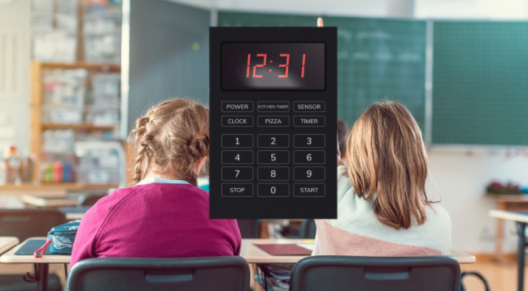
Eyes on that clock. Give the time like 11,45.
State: 12,31
